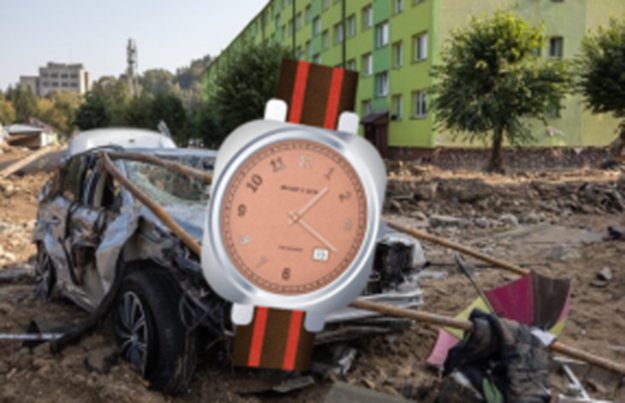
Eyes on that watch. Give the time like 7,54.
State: 1,20
